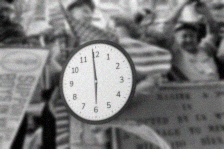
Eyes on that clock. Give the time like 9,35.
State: 5,59
